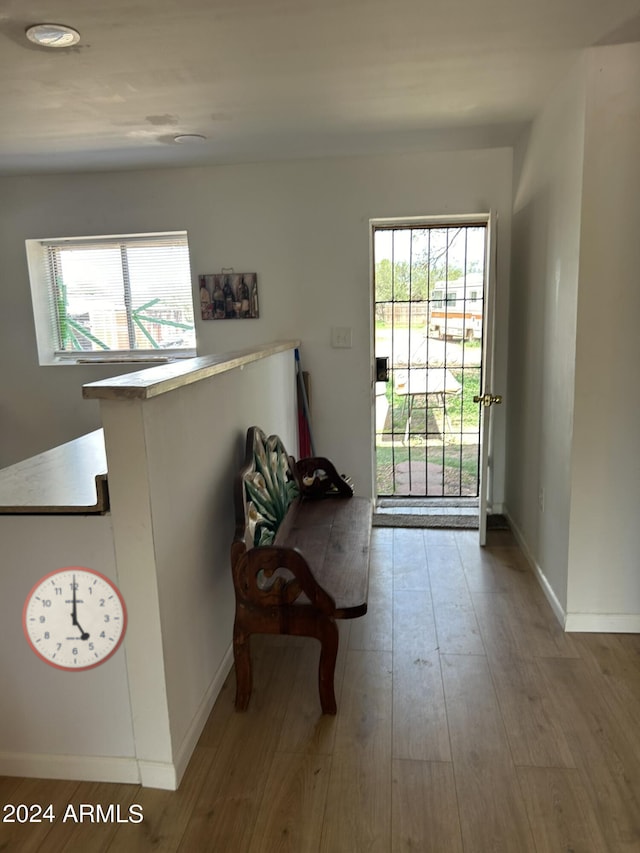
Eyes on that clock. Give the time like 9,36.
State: 5,00
